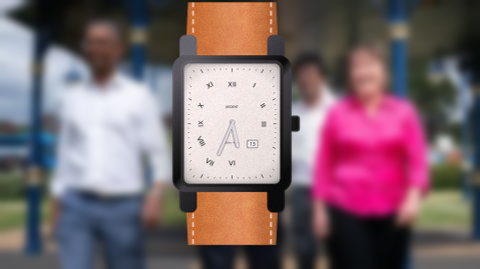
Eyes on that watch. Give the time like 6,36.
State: 5,34
